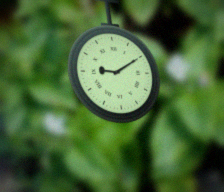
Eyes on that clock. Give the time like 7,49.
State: 9,10
